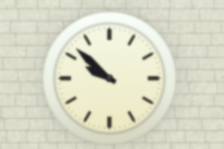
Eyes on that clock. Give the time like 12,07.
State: 9,52
